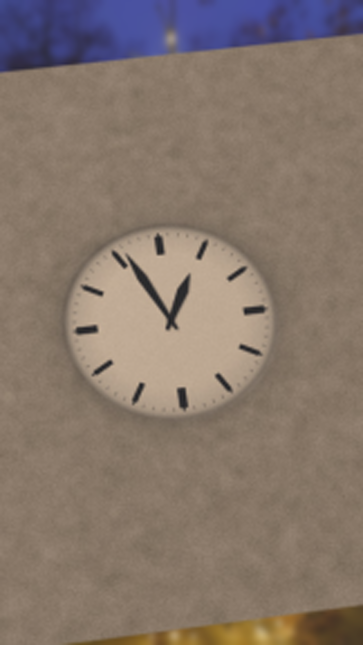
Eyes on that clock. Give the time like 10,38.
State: 12,56
